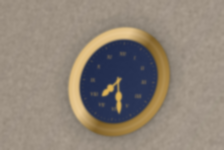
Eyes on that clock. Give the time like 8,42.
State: 7,28
